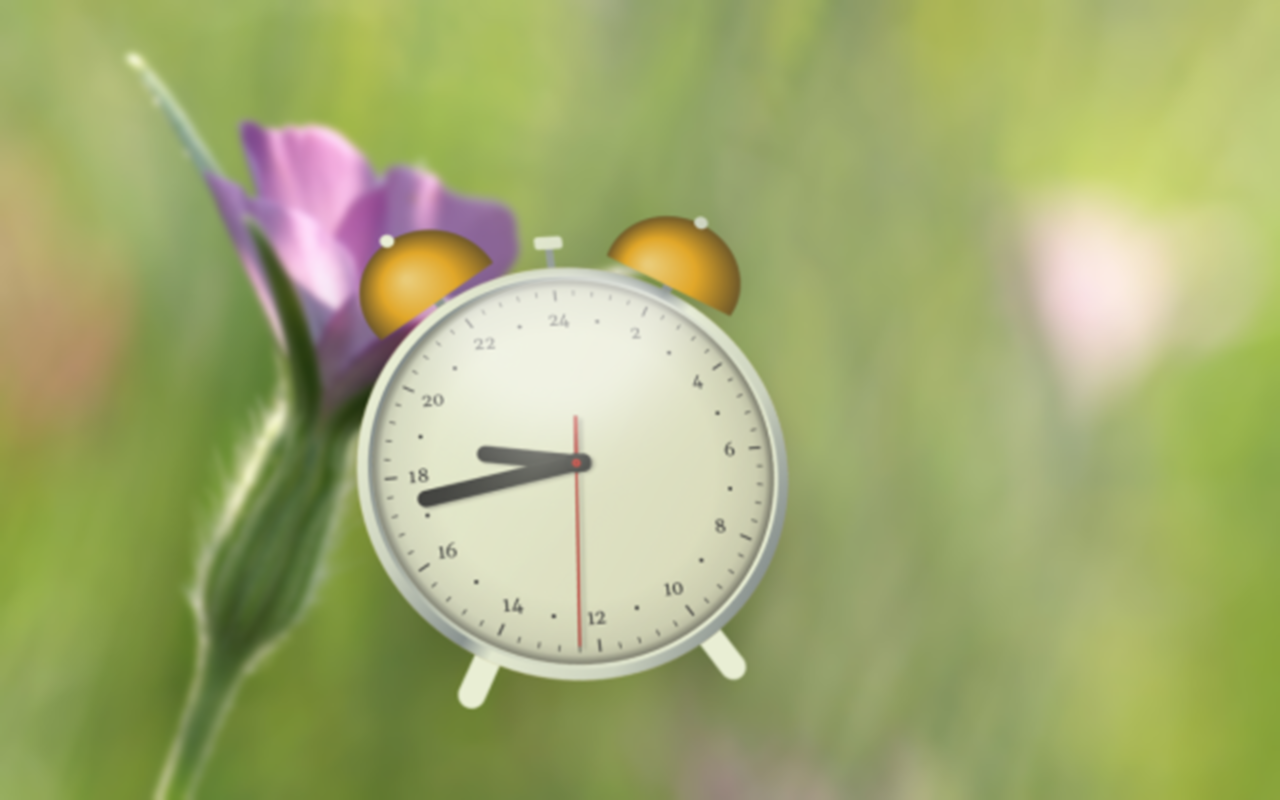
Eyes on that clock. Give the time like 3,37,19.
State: 18,43,31
